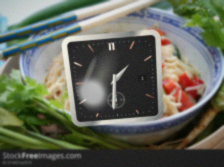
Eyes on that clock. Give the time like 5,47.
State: 1,31
